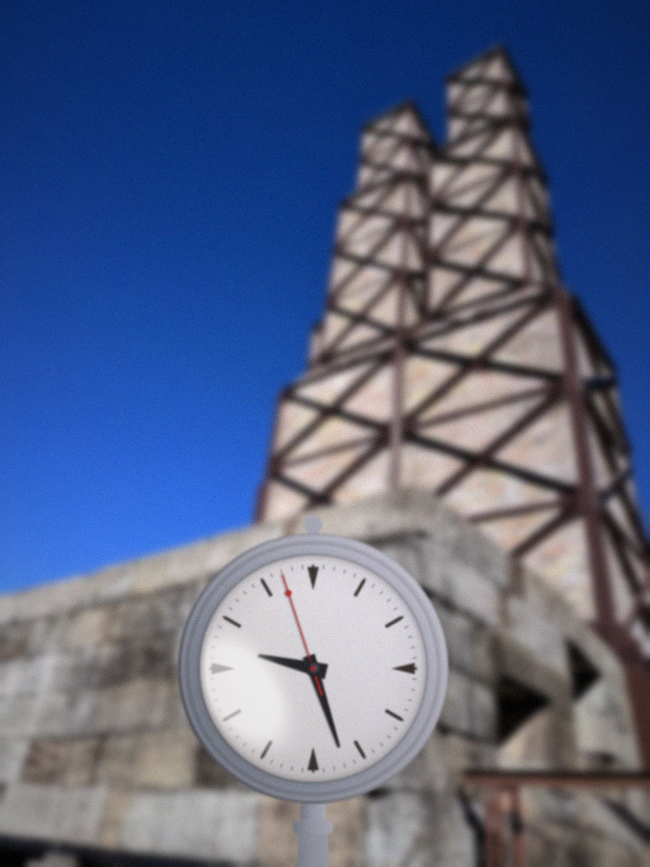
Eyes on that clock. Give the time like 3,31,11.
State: 9,26,57
